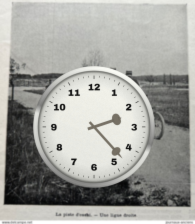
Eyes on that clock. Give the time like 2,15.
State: 2,23
